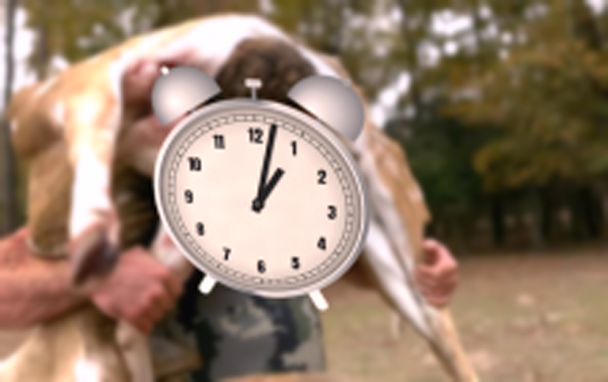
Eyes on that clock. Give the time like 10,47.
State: 1,02
